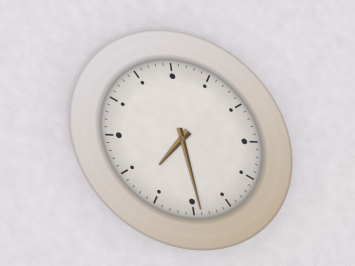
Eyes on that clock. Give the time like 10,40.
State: 7,29
